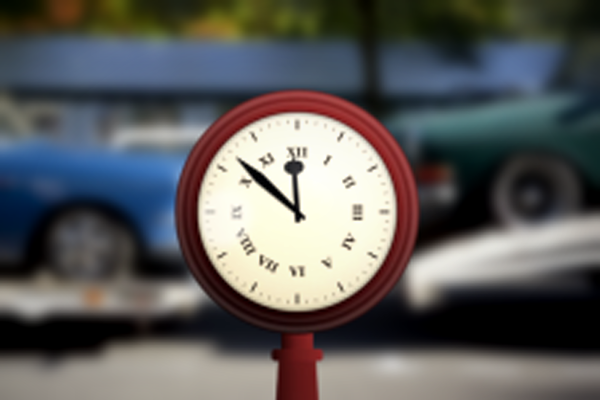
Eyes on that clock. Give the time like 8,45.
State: 11,52
